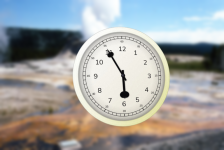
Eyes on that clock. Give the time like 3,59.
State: 5,55
